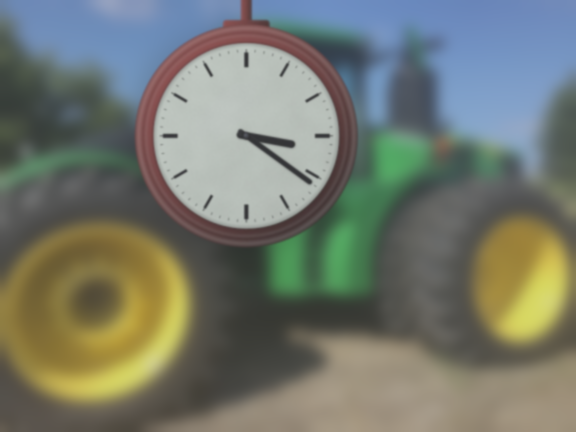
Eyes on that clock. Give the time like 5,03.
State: 3,21
